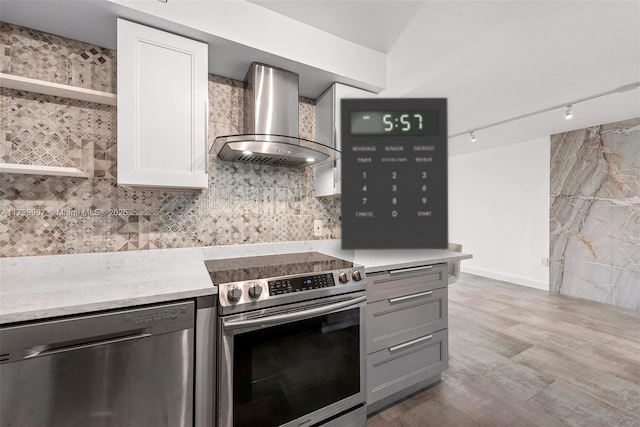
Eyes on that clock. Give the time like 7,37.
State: 5,57
